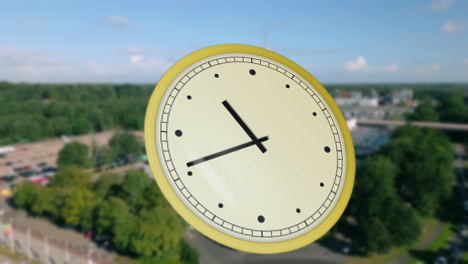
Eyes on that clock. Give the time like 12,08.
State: 10,41
